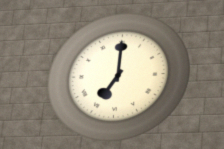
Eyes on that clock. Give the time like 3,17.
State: 7,00
